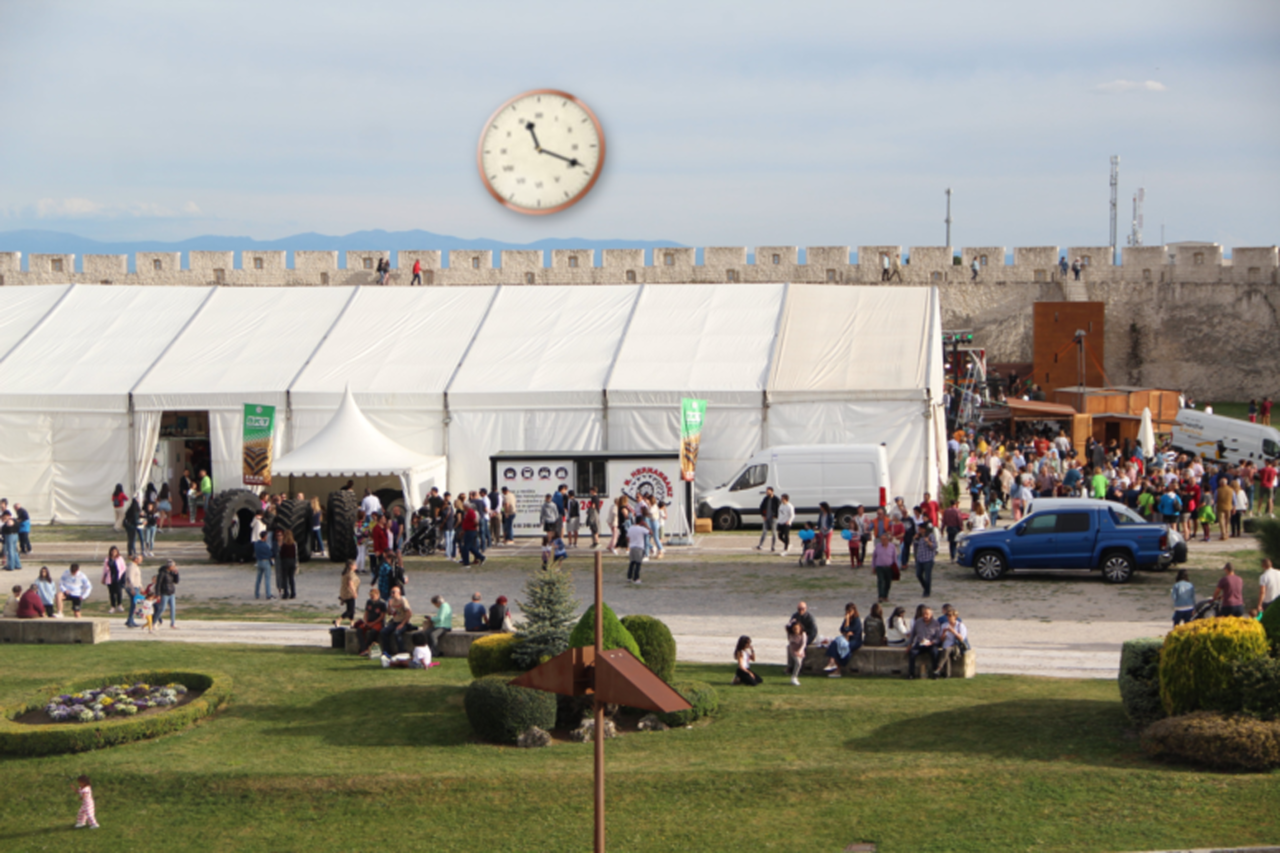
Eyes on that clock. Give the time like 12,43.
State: 11,19
